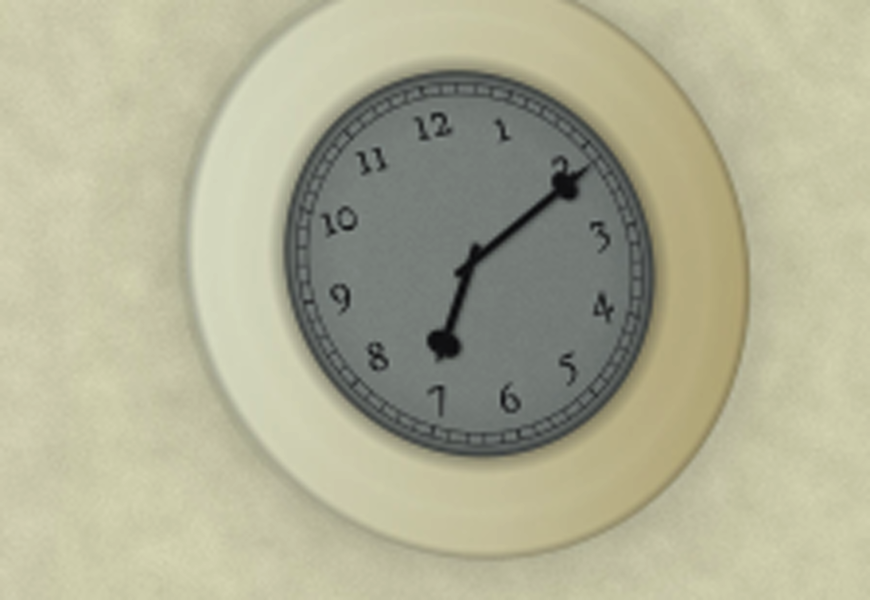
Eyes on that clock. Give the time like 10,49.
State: 7,11
